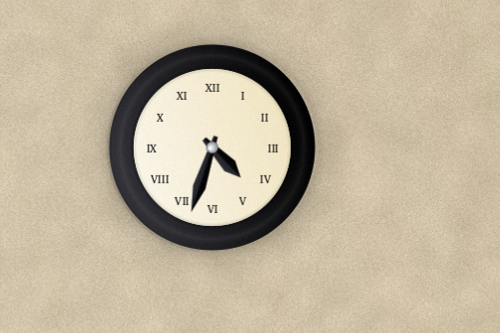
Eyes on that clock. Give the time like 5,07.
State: 4,33
